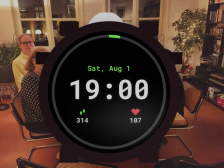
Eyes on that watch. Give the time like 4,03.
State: 19,00
